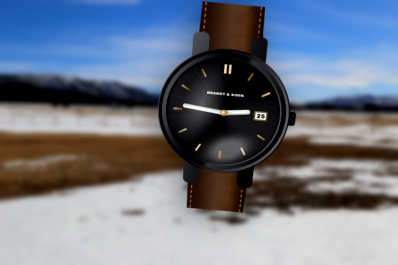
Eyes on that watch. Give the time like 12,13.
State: 2,46
